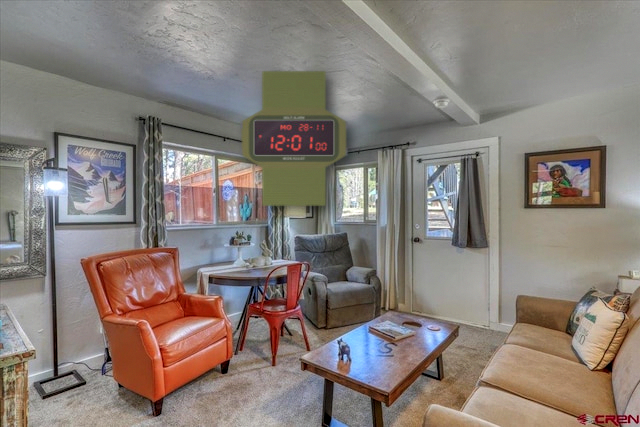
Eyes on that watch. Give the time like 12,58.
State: 12,01
